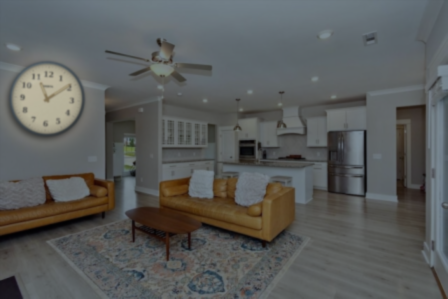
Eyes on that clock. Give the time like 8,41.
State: 11,09
